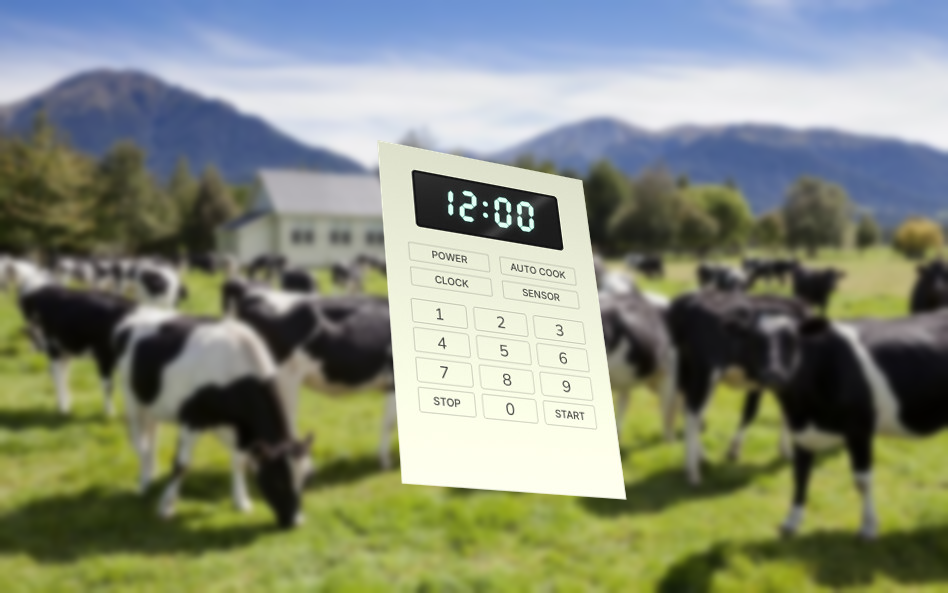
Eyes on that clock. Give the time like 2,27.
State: 12,00
